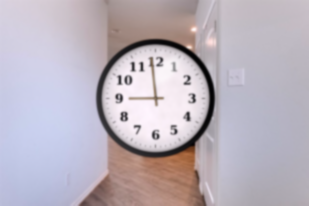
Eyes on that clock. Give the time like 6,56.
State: 8,59
